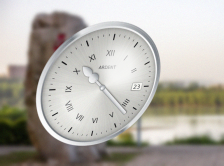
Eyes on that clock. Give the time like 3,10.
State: 10,22
